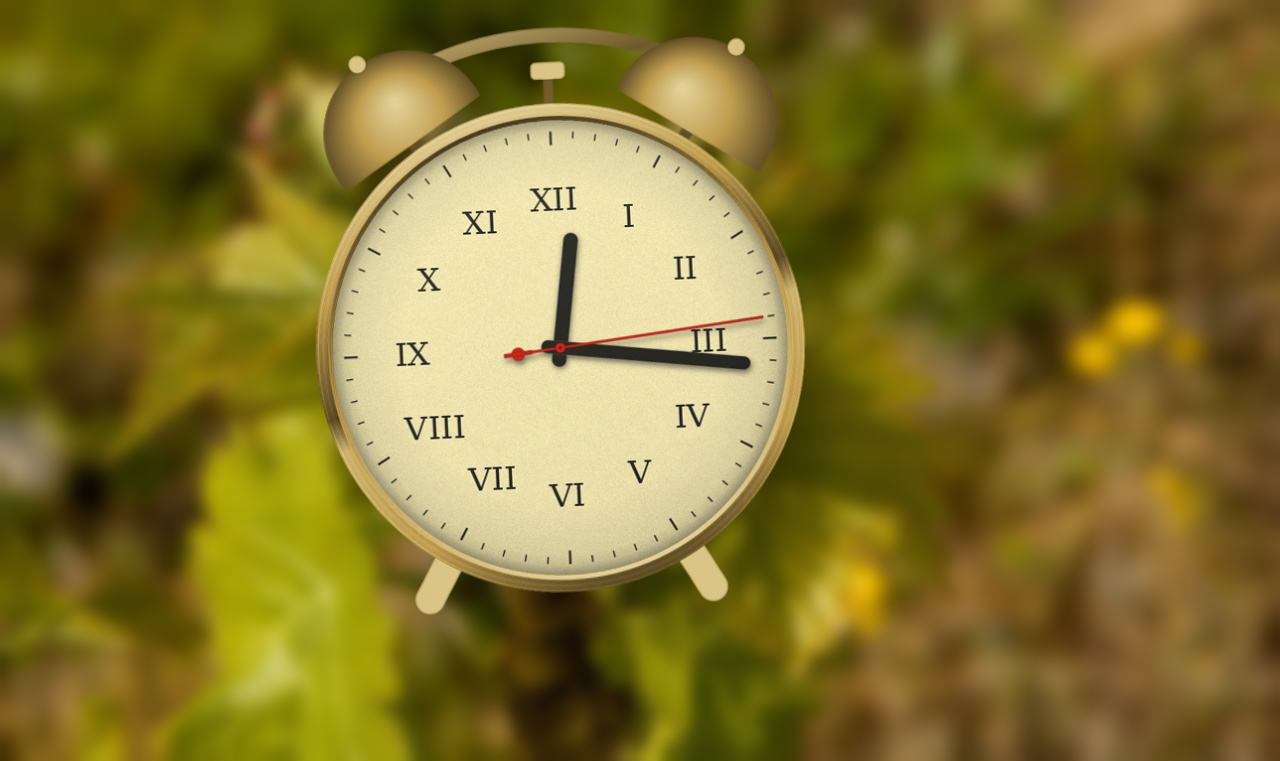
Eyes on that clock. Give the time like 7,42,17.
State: 12,16,14
